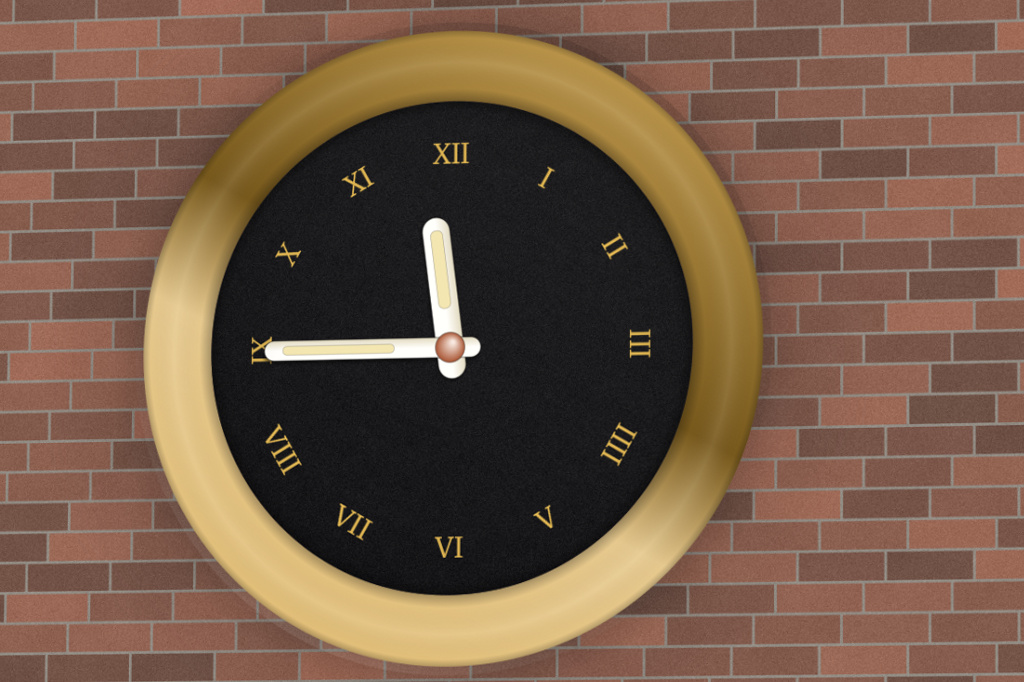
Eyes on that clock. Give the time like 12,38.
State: 11,45
